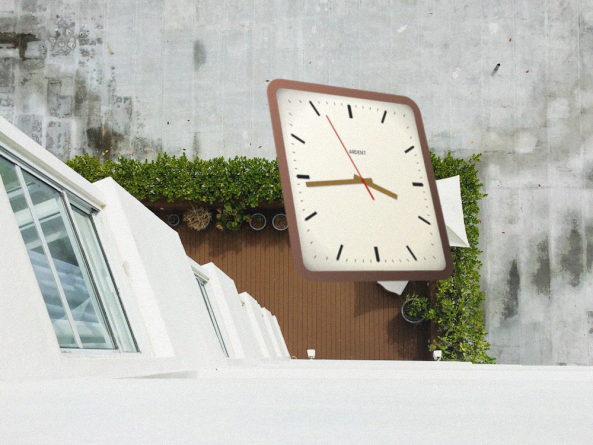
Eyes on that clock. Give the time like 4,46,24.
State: 3,43,56
